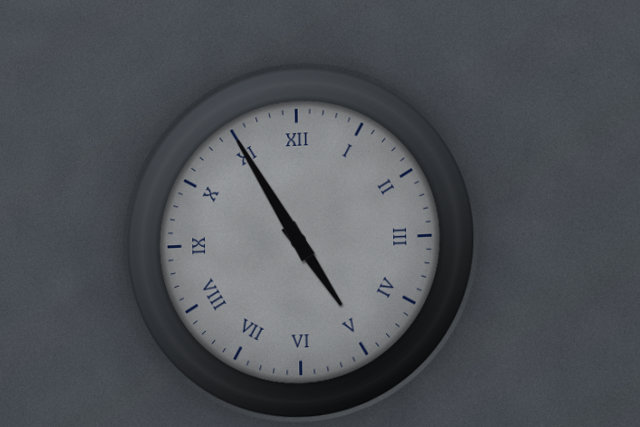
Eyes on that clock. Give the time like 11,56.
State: 4,55
